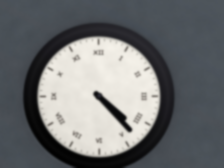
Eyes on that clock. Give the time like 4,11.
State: 4,23
